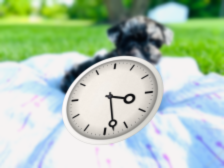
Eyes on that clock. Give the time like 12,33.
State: 3,28
